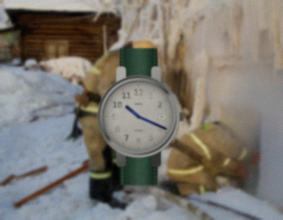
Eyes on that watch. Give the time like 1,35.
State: 10,19
